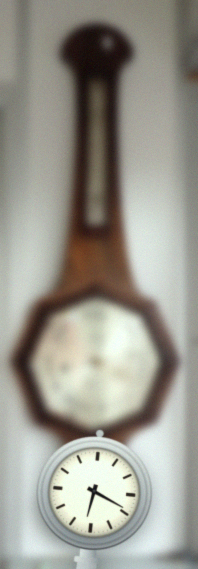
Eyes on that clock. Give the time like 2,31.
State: 6,19
